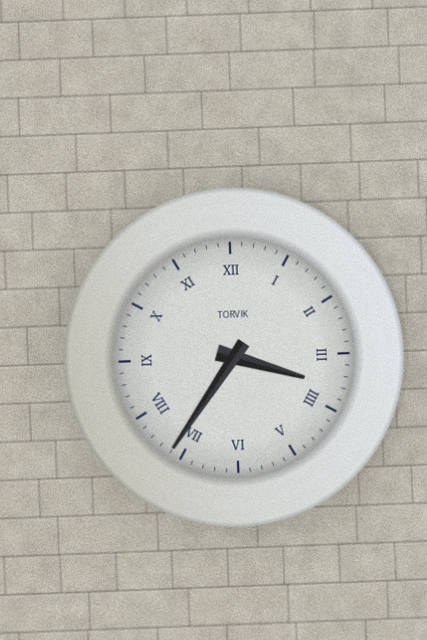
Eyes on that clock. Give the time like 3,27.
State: 3,36
